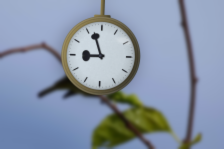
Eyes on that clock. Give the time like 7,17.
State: 8,57
